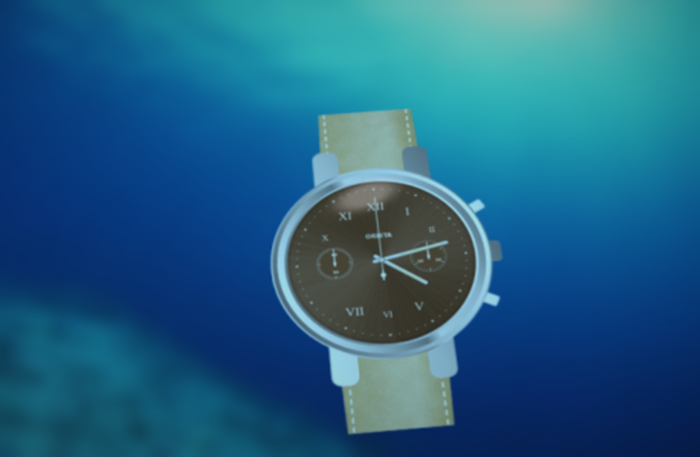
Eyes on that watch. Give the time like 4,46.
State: 4,13
